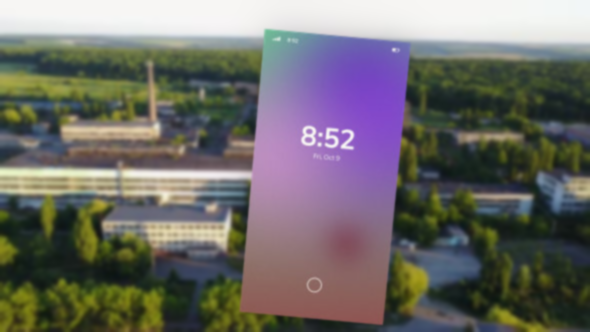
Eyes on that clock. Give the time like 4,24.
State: 8,52
